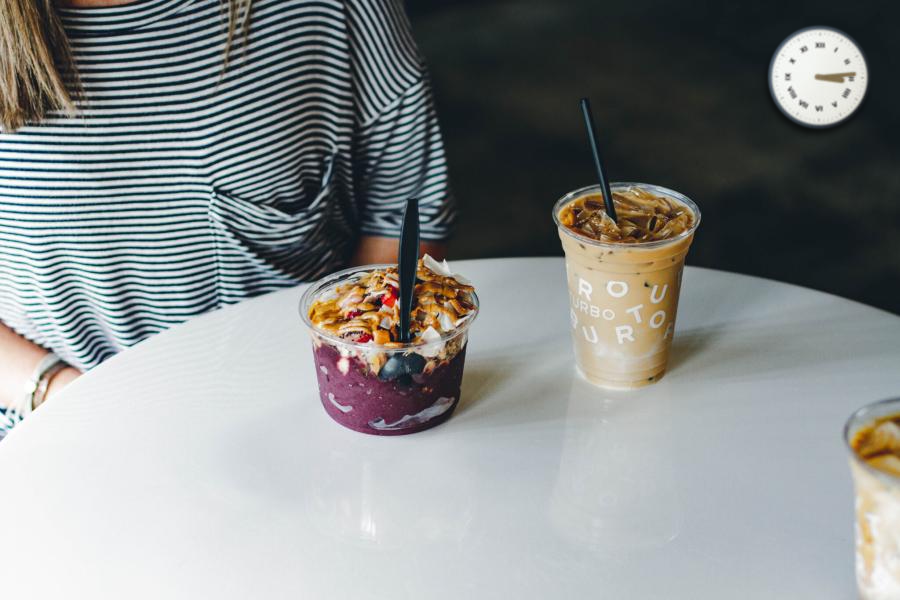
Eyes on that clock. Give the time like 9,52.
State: 3,14
